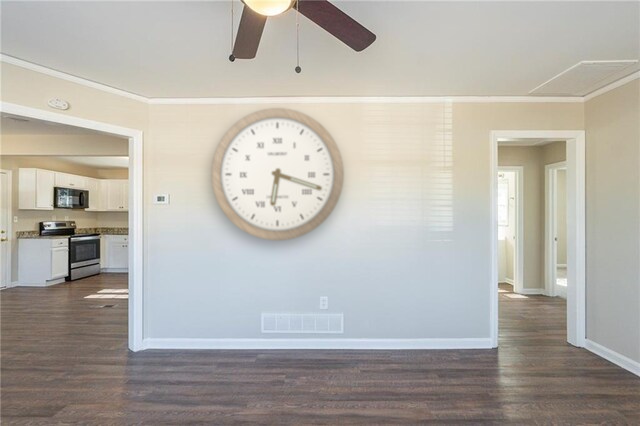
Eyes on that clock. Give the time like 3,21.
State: 6,18
